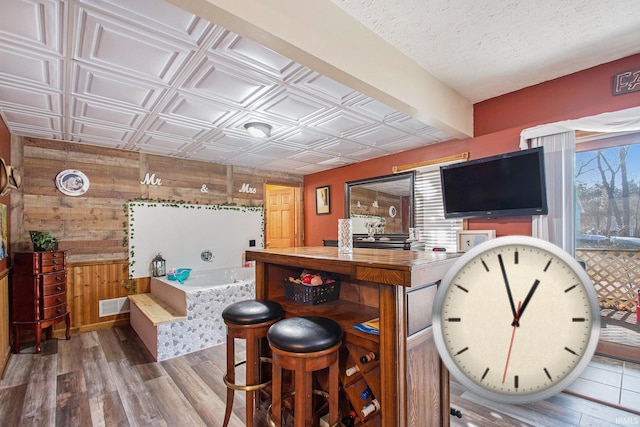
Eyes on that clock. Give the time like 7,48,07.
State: 12,57,32
